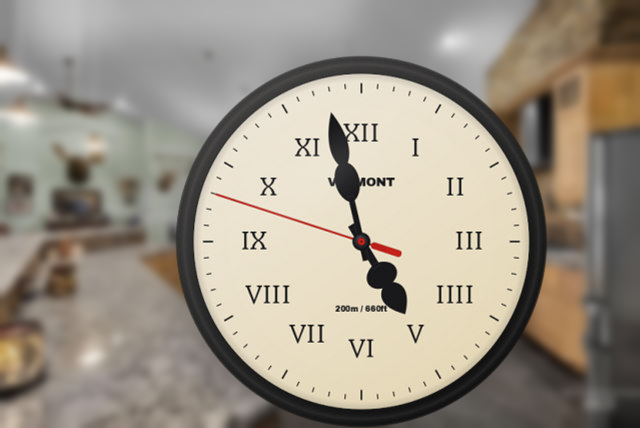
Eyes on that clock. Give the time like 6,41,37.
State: 4,57,48
